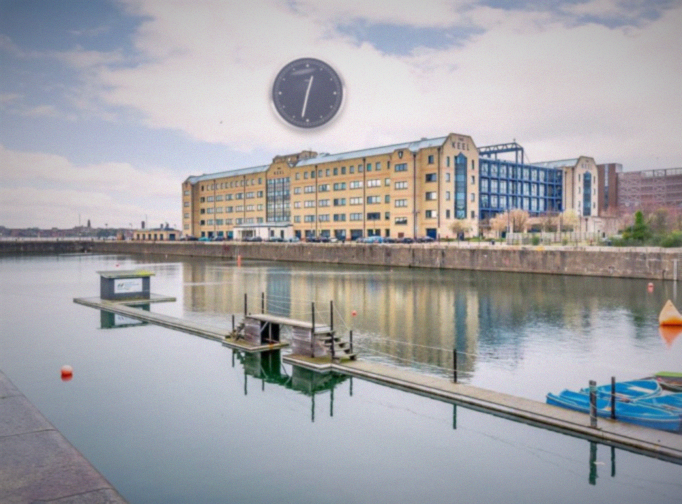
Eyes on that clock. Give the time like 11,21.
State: 12,32
